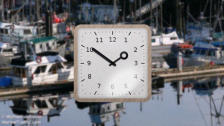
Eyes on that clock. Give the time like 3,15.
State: 1,51
